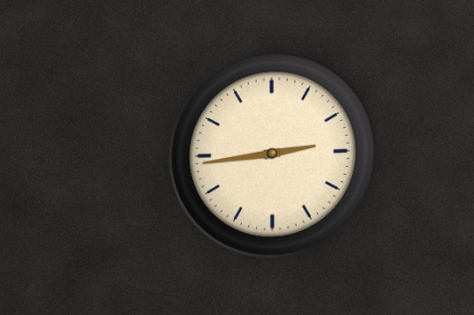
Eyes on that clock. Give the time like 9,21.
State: 2,44
